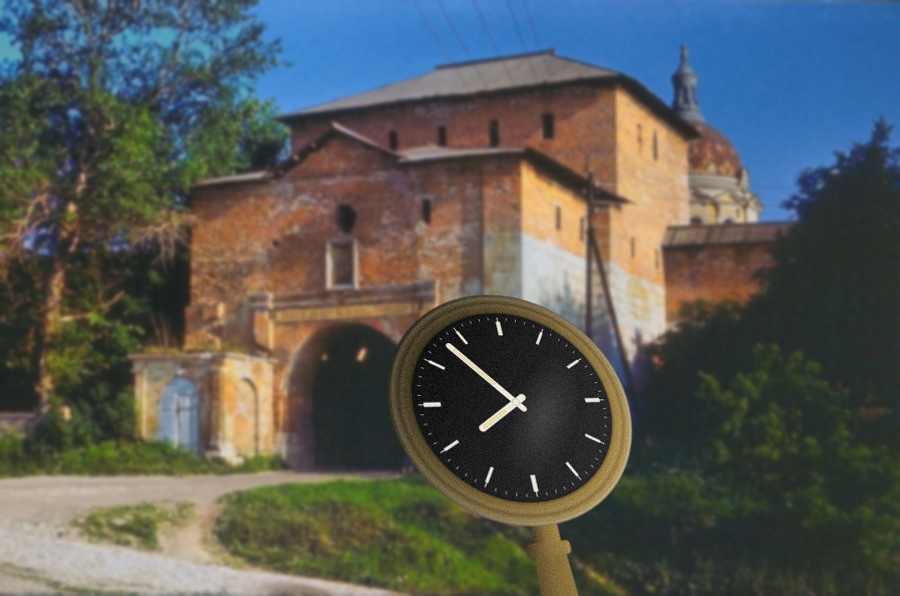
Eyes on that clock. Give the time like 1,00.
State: 7,53
